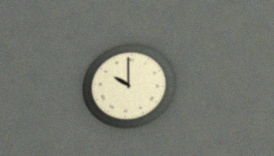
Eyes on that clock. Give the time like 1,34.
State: 9,59
